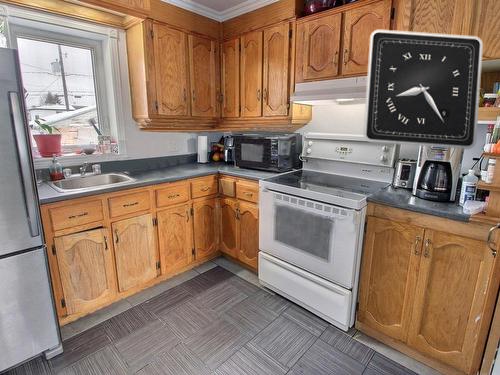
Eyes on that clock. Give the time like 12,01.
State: 8,24
